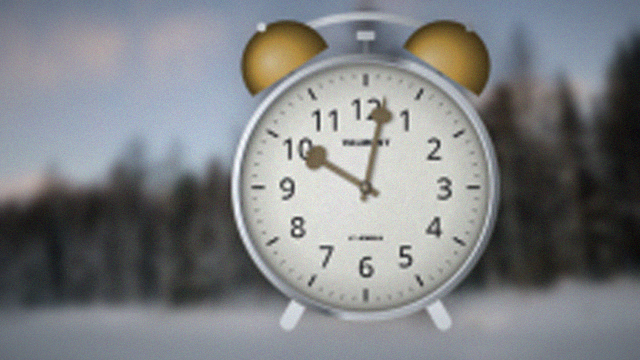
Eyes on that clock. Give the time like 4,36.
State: 10,02
